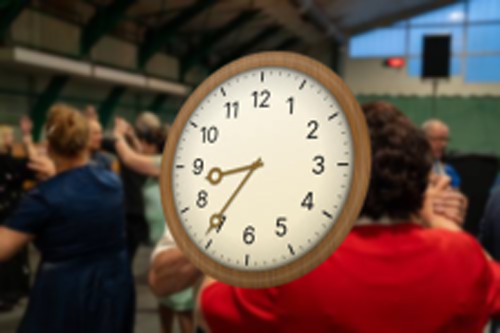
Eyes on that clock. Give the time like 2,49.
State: 8,36
